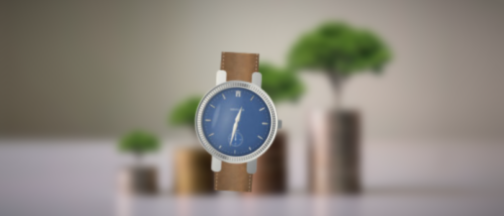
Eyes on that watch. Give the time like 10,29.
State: 12,32
